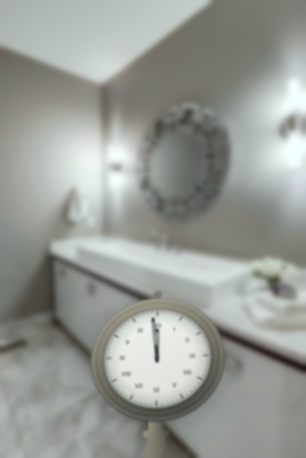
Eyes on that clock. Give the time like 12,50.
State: 11,59
